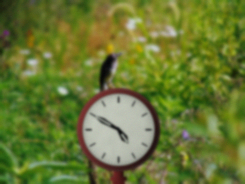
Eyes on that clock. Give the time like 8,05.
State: 4,50
